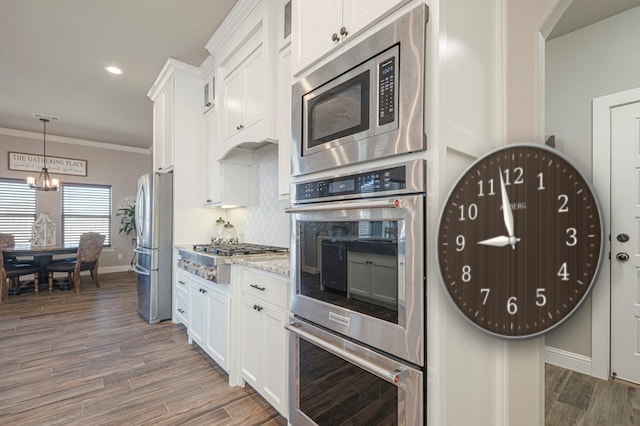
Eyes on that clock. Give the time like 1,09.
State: 8,58
